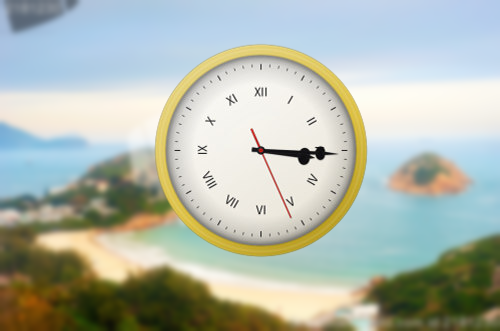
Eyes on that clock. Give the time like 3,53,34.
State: 3,15,26
